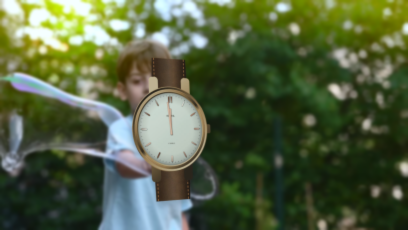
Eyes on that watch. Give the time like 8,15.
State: 11,59
